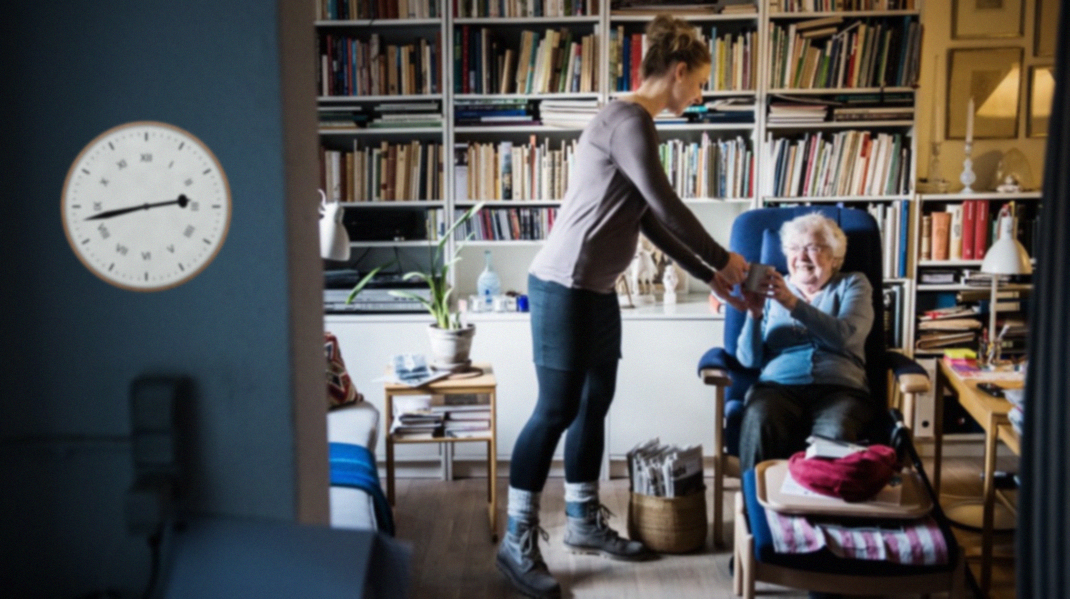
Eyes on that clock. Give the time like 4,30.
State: 2,43
